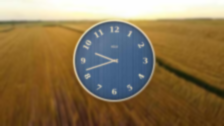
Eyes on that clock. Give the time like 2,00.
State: 9,42
